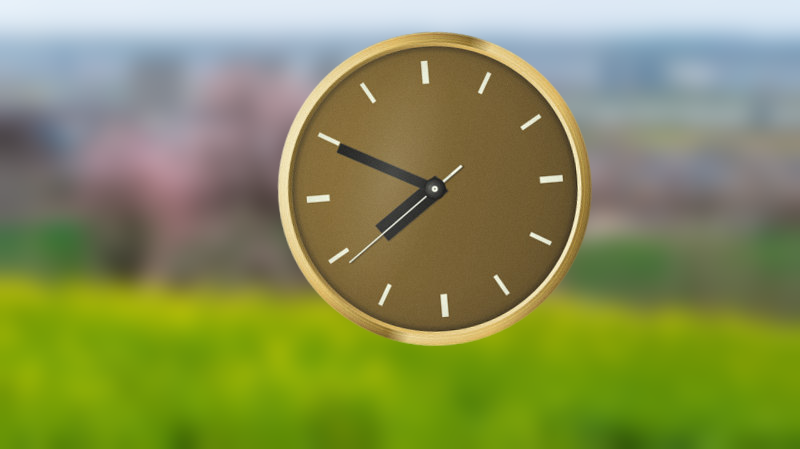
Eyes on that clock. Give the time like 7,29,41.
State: 7,49,39
